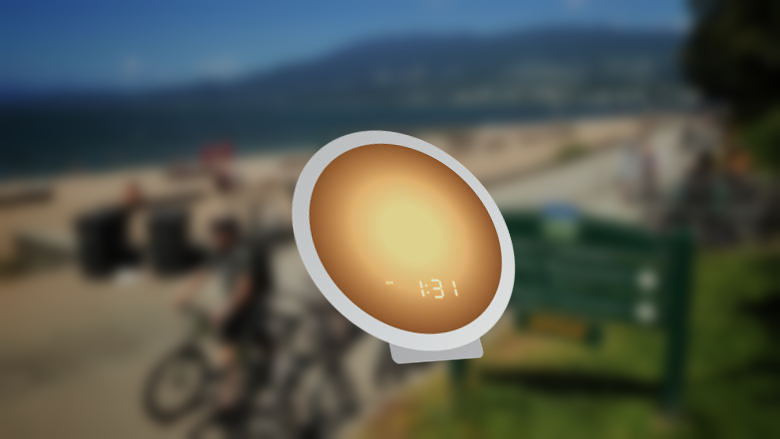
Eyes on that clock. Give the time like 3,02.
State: 1,31
